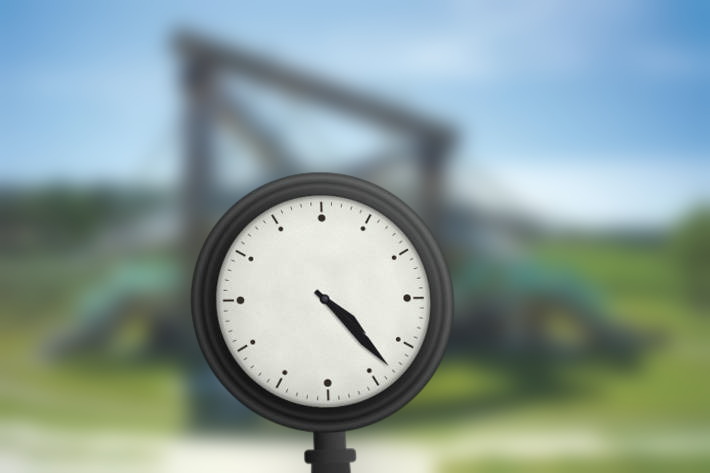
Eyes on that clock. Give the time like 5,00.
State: 4,23
